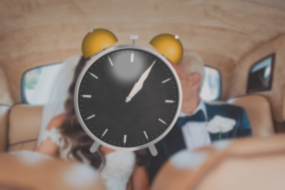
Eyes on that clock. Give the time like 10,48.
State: 1,05
